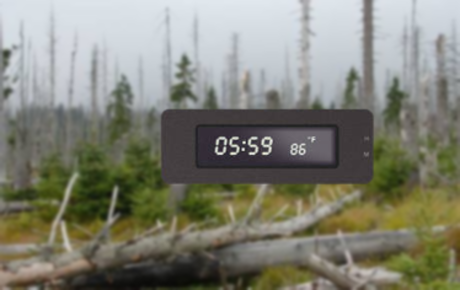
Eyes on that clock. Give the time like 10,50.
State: 5,59
